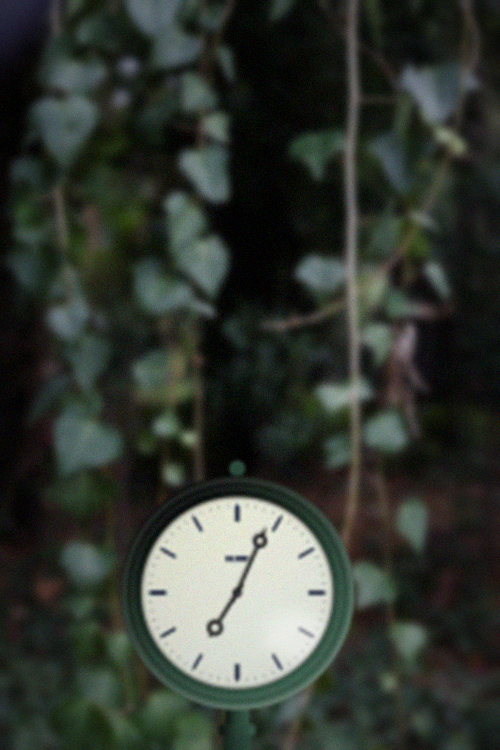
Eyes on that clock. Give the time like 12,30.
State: 7,04
